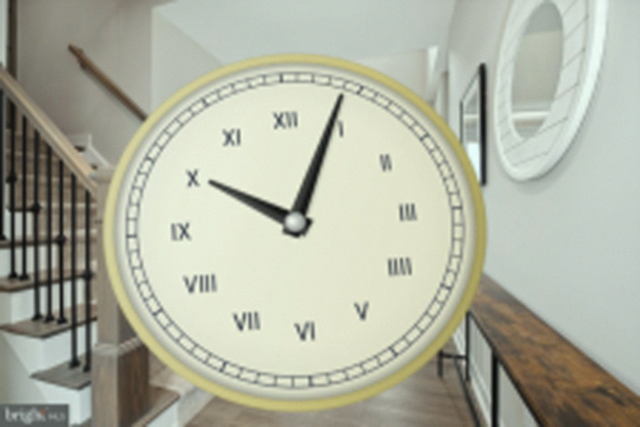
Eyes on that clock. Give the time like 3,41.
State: 10,04
